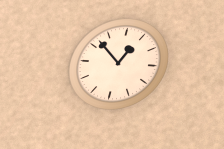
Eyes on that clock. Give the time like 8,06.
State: 12,52
